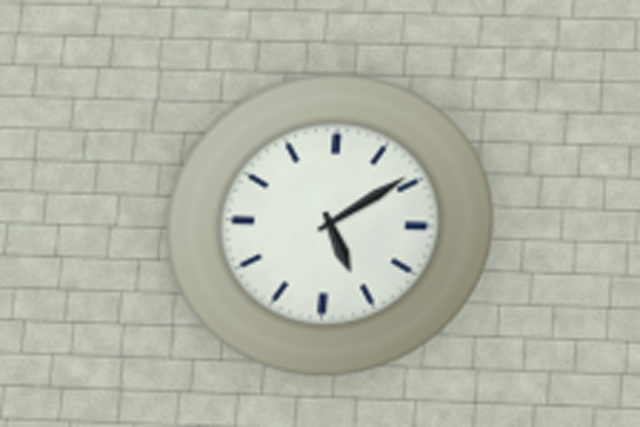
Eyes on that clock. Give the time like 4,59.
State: 5,09
